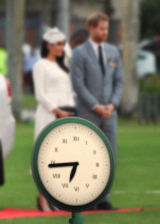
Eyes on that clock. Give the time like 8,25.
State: 6,44
